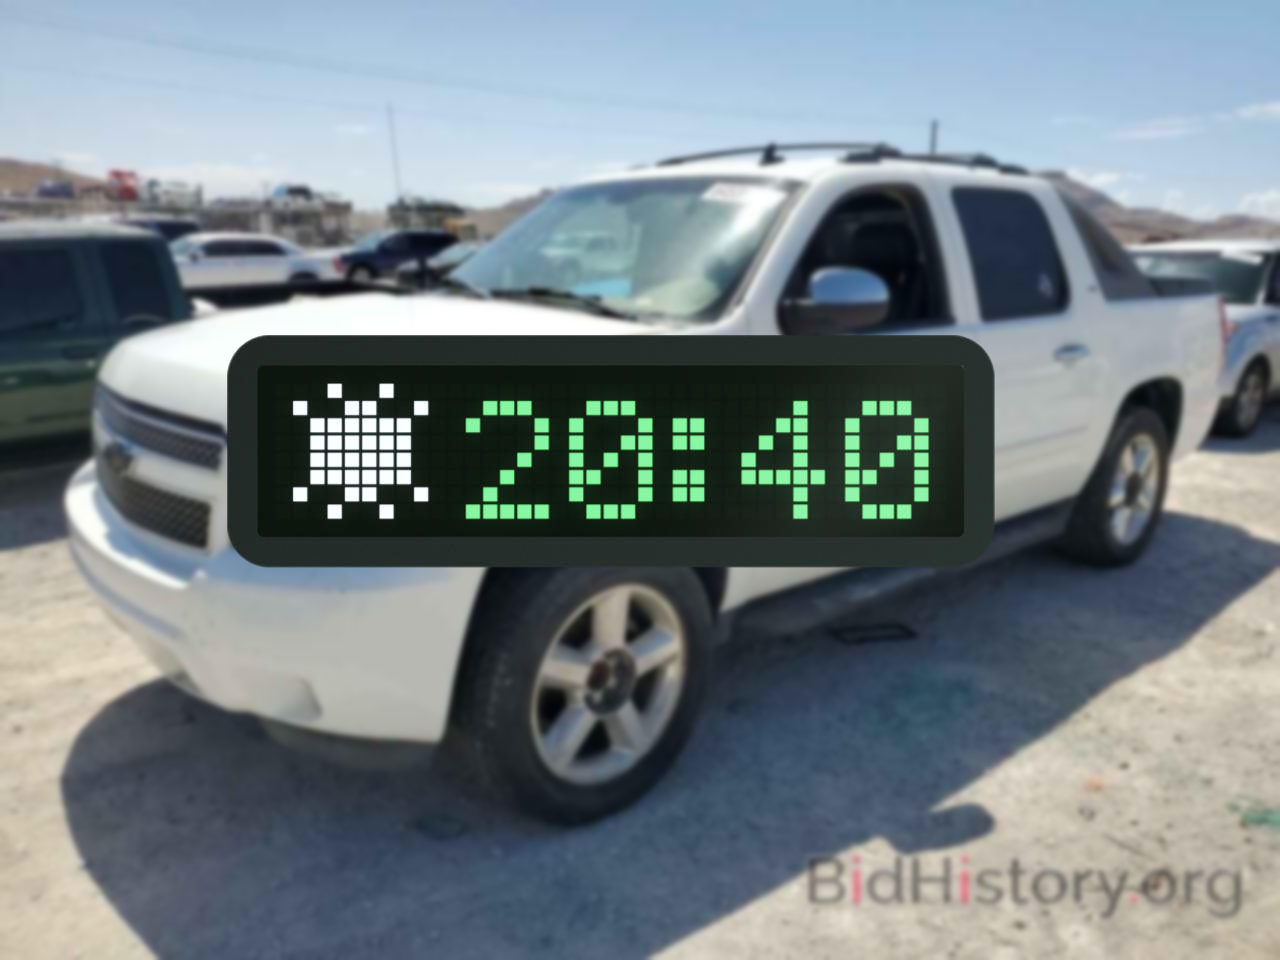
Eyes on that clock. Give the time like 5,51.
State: 20,40
